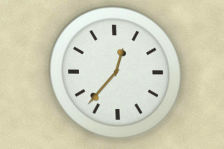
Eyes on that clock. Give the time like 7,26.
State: 12,37
